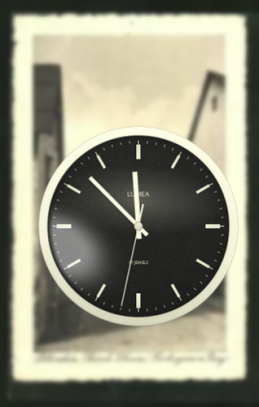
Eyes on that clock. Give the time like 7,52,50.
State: 11,52,32
